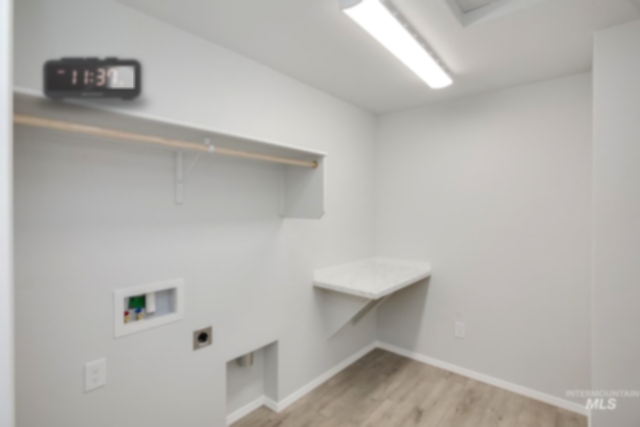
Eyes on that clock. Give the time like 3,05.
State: 11,37
